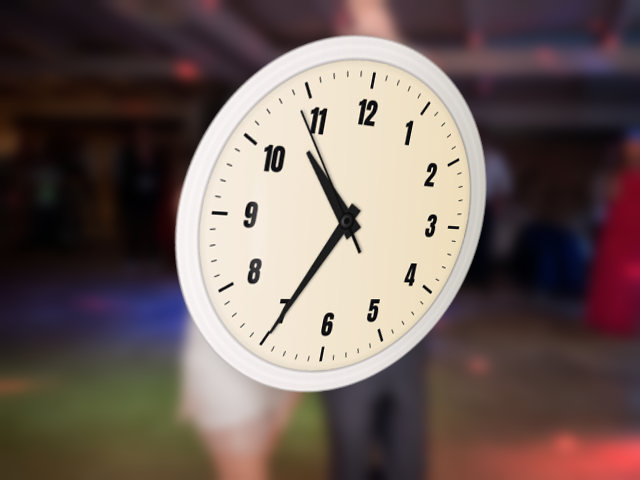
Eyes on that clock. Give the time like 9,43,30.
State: 10,34,54
